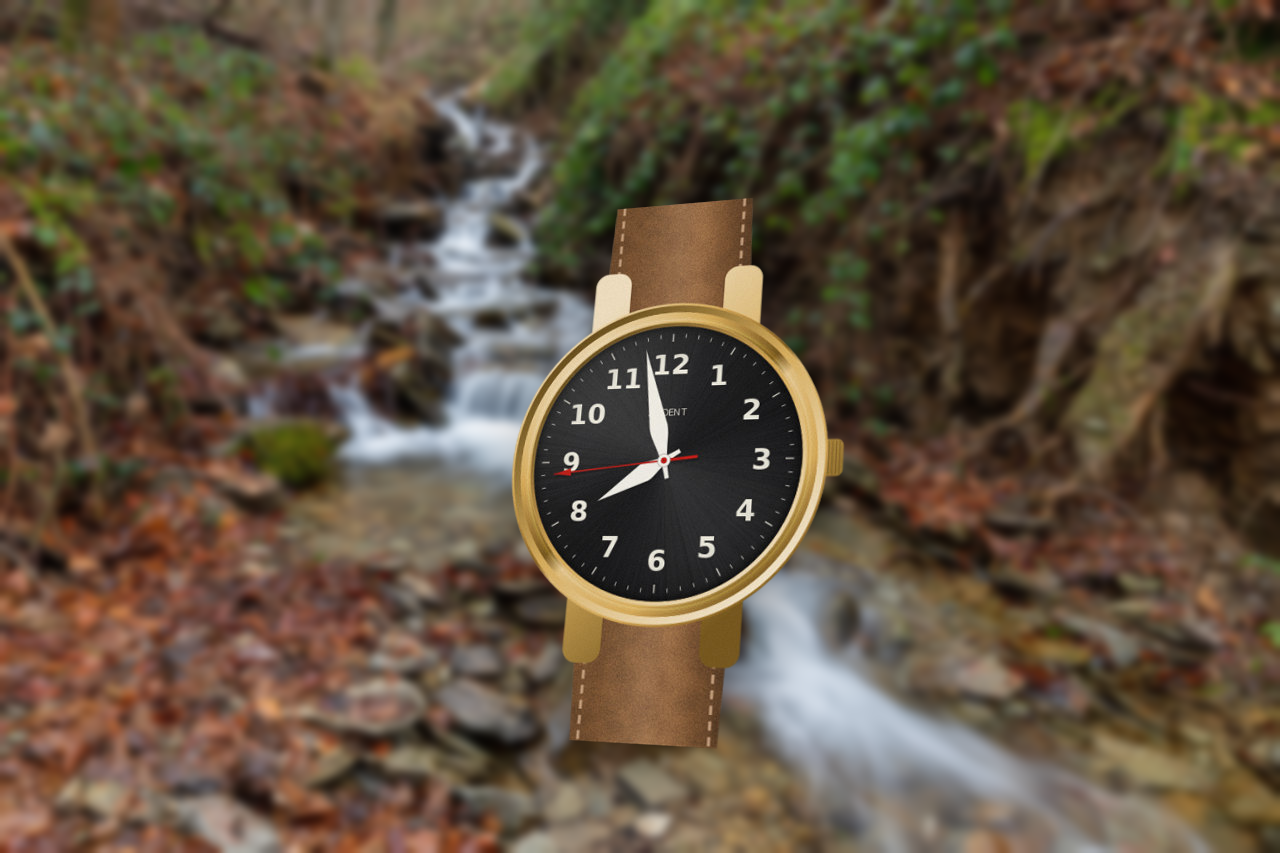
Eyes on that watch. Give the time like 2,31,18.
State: 7,57,44
